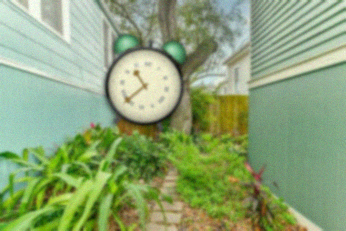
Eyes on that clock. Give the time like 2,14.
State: 10,37
